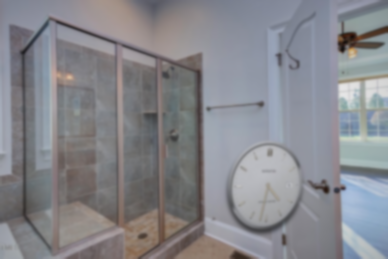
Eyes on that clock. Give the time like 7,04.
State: 4,32
